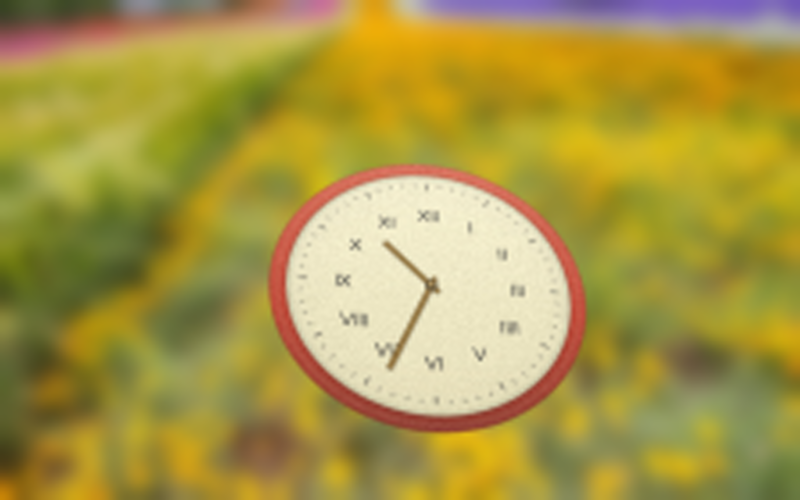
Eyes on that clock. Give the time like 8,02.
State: 10,34
